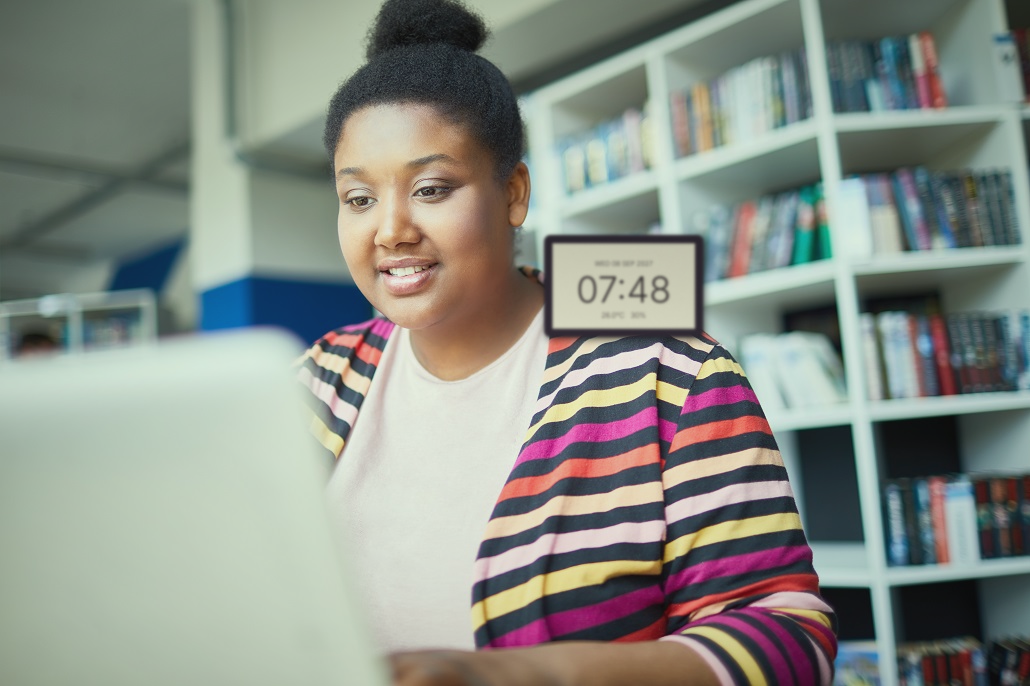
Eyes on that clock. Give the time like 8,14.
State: 7,48
